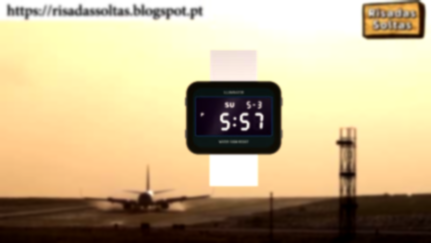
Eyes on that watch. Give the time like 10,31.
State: 5,57
